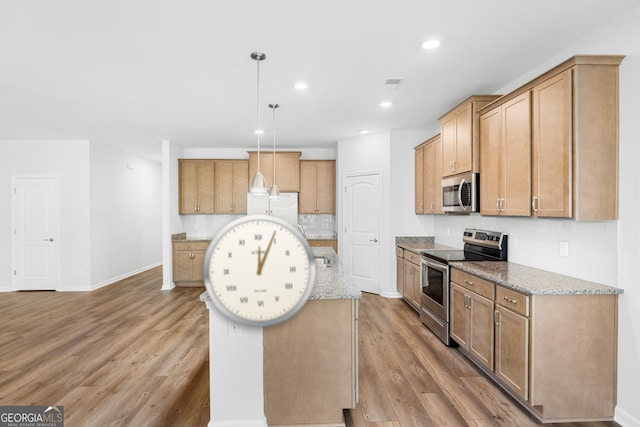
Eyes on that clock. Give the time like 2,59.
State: 12,04
